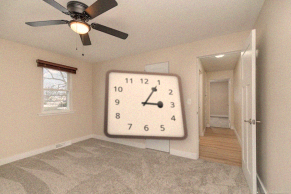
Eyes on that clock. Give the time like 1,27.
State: 3,05
